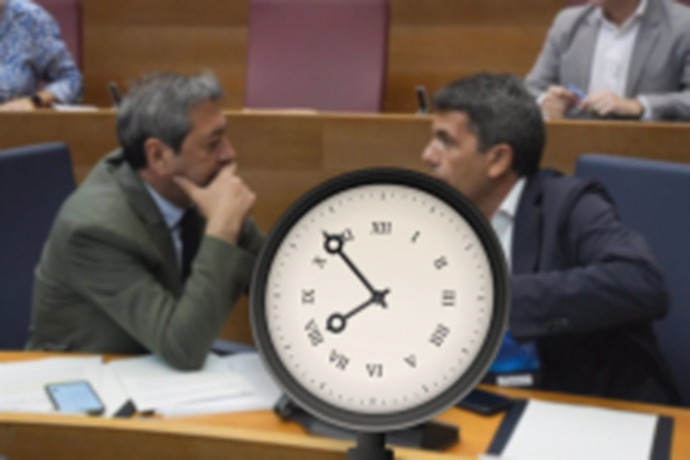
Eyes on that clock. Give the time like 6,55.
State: 7,53
